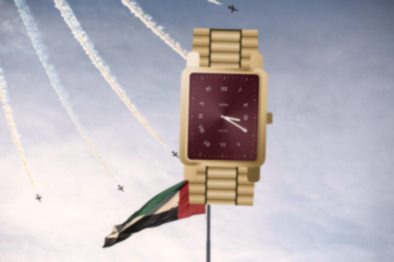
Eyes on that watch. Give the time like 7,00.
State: 3,20
